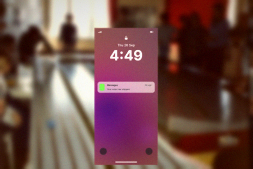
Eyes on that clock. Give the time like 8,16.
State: 4,49
